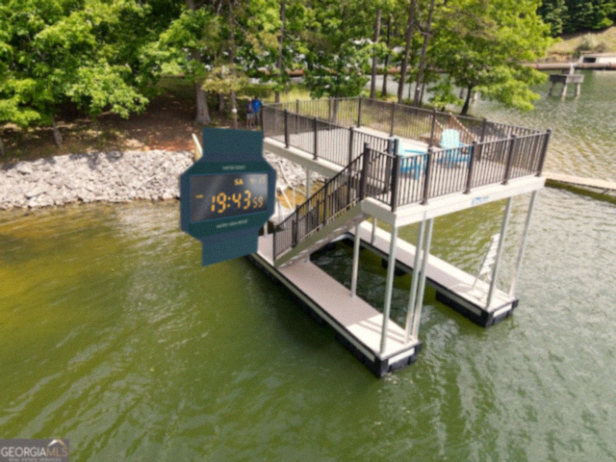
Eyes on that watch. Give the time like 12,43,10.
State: 19,43,59
